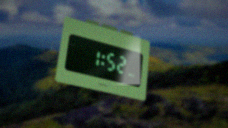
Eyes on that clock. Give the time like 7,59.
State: 1,52
